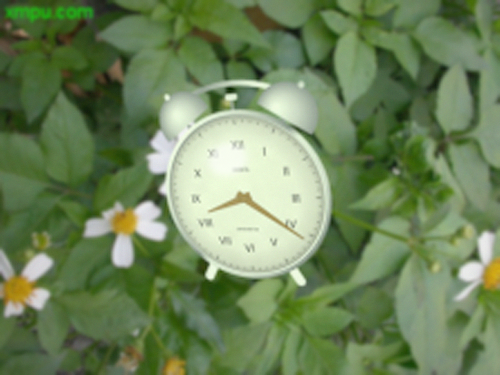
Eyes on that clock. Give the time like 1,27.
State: 8,21
